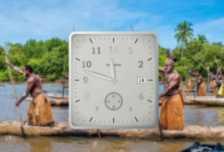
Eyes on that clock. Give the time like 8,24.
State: 11,48
